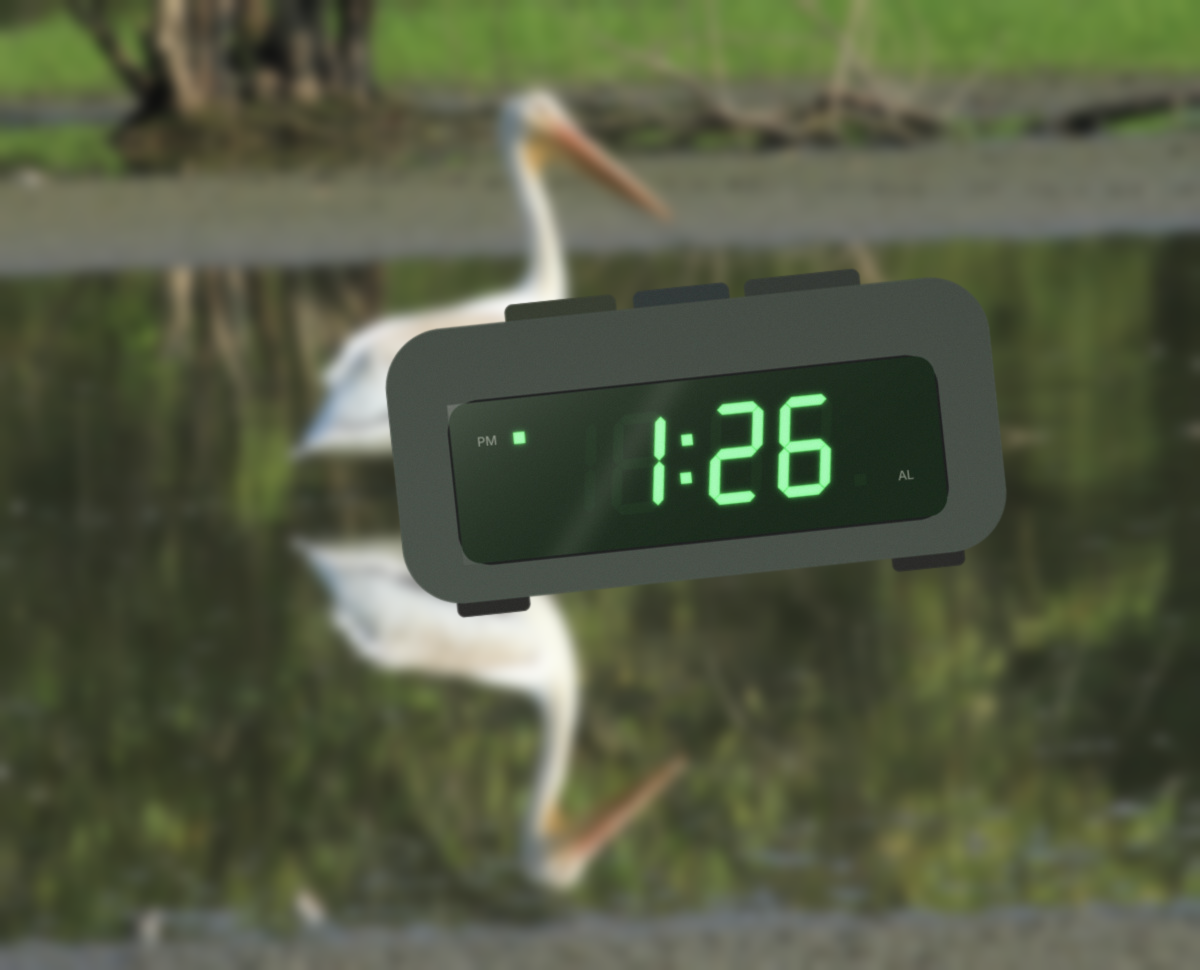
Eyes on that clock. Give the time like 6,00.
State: 1,26
